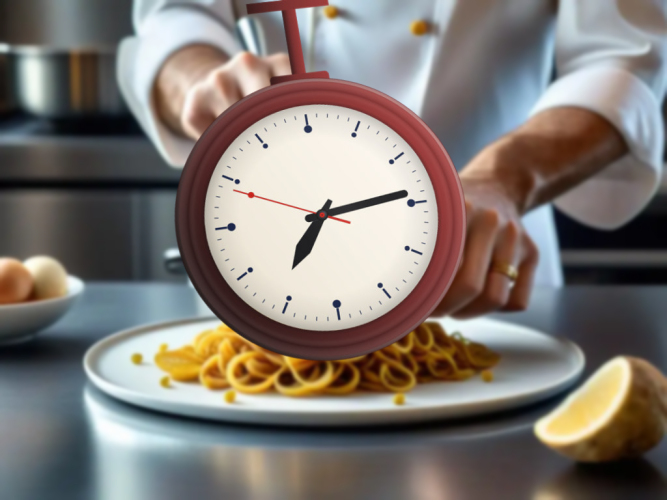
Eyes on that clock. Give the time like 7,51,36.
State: 7,13,49
